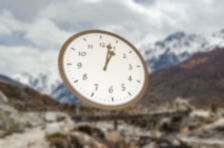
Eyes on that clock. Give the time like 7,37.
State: 1,03
